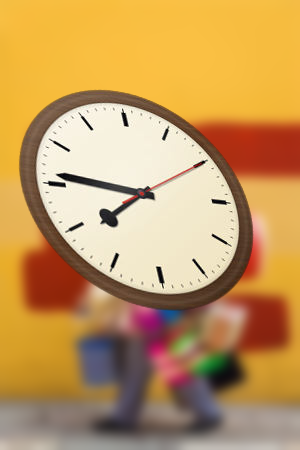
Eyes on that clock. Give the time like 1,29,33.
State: 7,46,10
